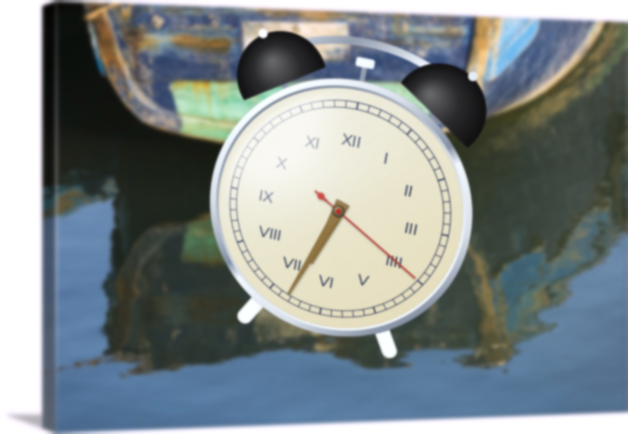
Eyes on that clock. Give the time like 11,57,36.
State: 6,33,20
